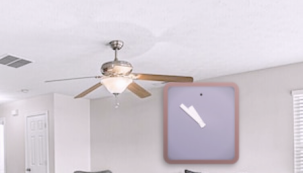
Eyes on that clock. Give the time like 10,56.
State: 10,52
